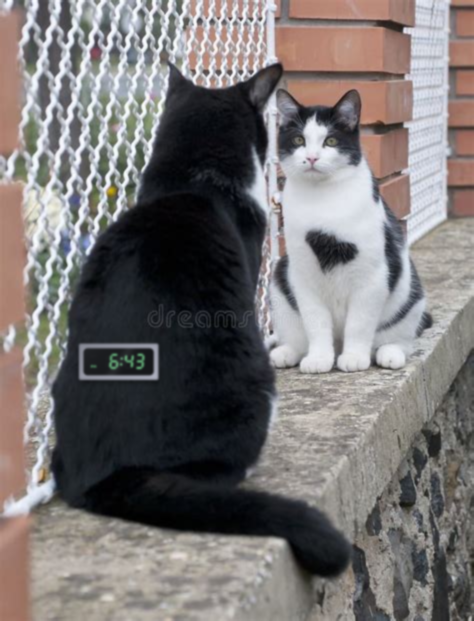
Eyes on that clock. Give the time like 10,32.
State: 6,43
